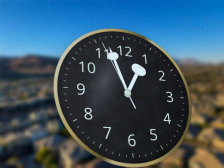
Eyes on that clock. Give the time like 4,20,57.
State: 12,56,56
